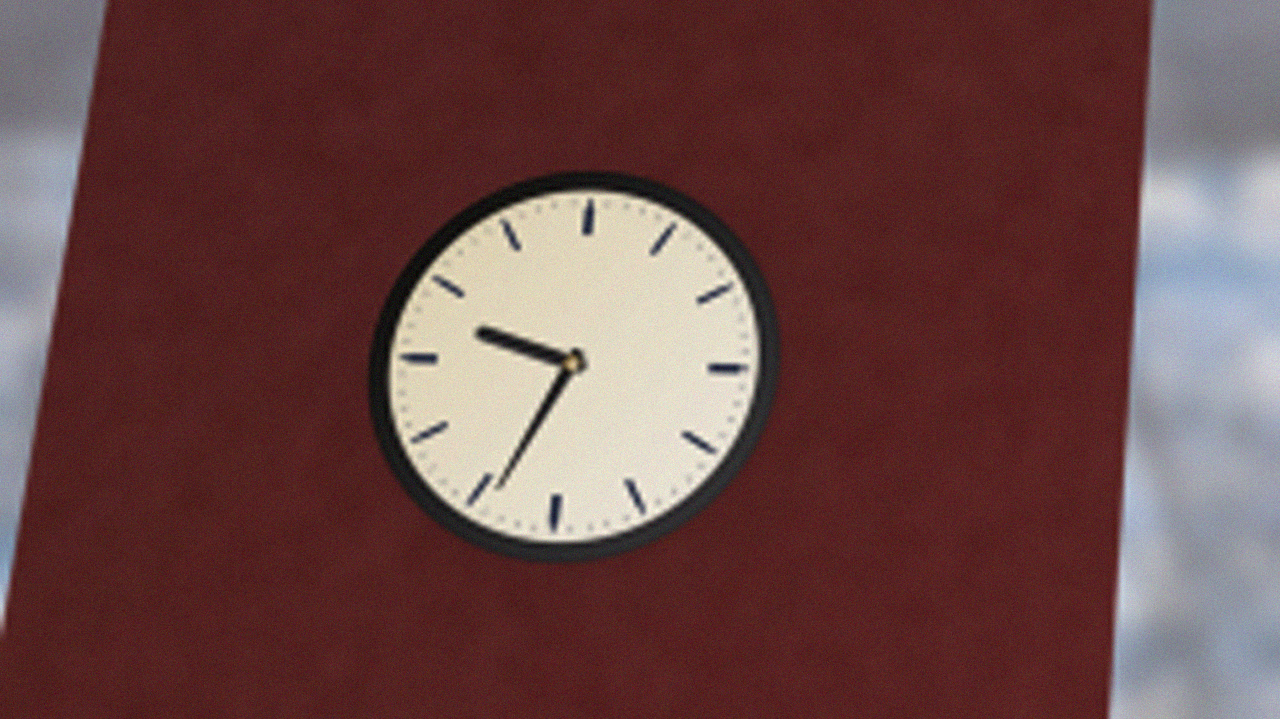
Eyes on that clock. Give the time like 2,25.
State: 9,34
